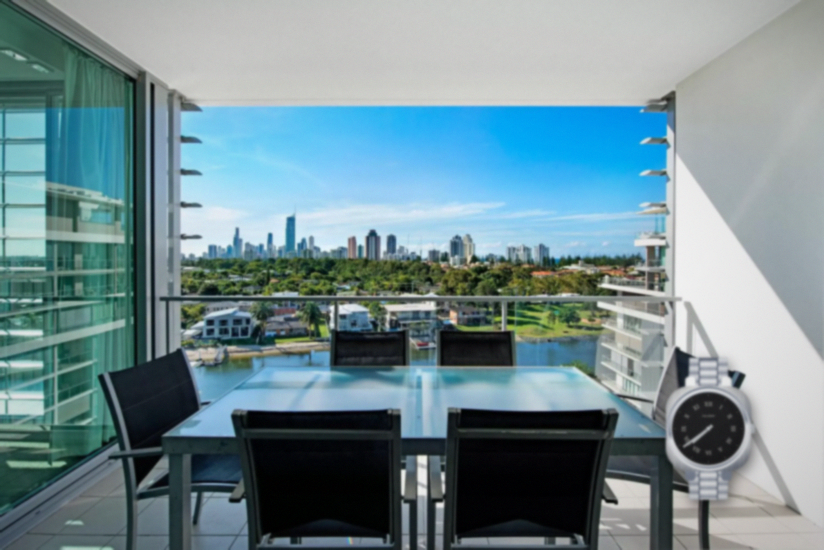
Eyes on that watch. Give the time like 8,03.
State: 7,39
